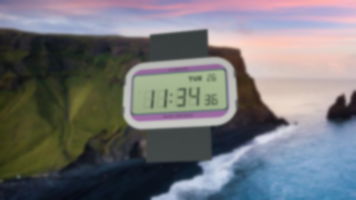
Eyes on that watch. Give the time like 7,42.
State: 11,34
